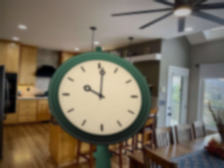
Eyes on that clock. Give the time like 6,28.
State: 10,01
